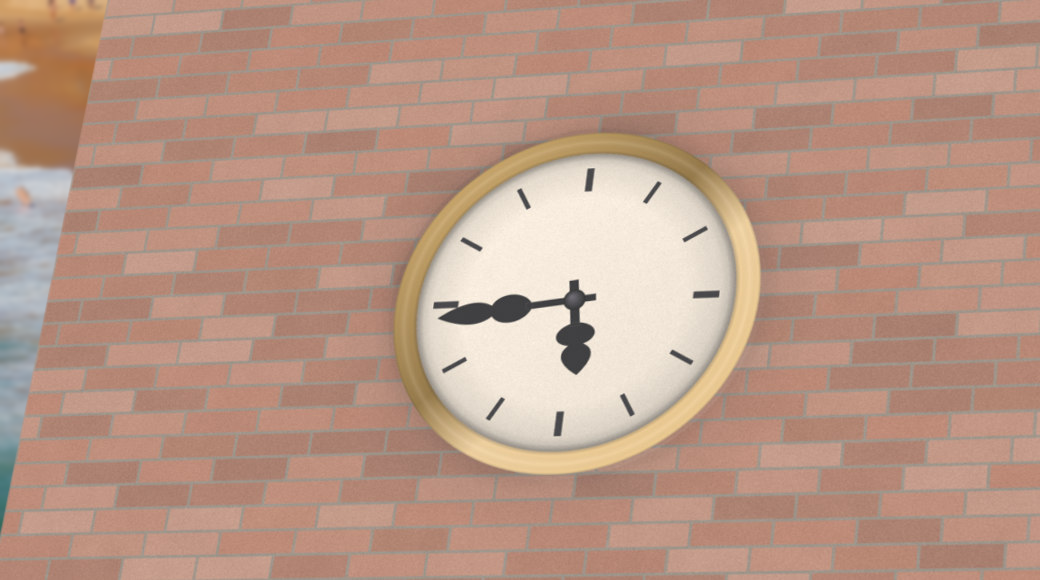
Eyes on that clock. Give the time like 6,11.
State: 5,44
